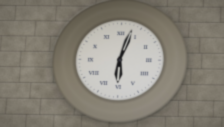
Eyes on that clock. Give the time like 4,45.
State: 6,03
